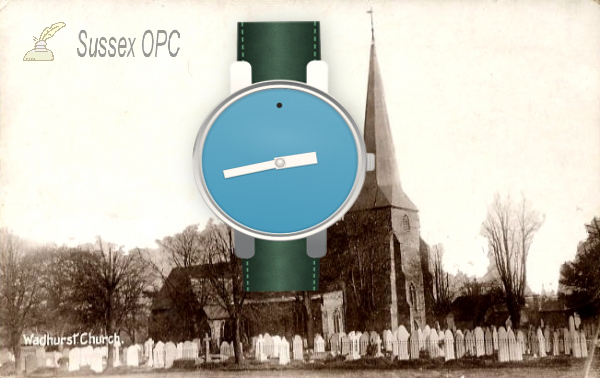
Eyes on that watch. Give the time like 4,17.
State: 2,43
